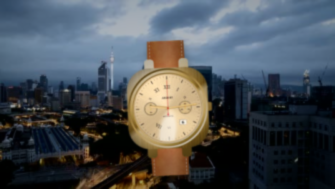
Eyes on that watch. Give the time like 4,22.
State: 9,14
